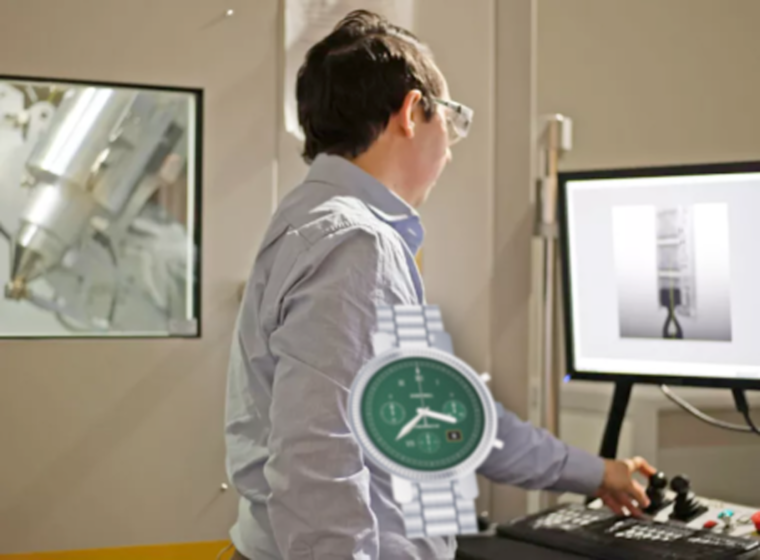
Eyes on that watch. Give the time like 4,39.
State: 3,38
